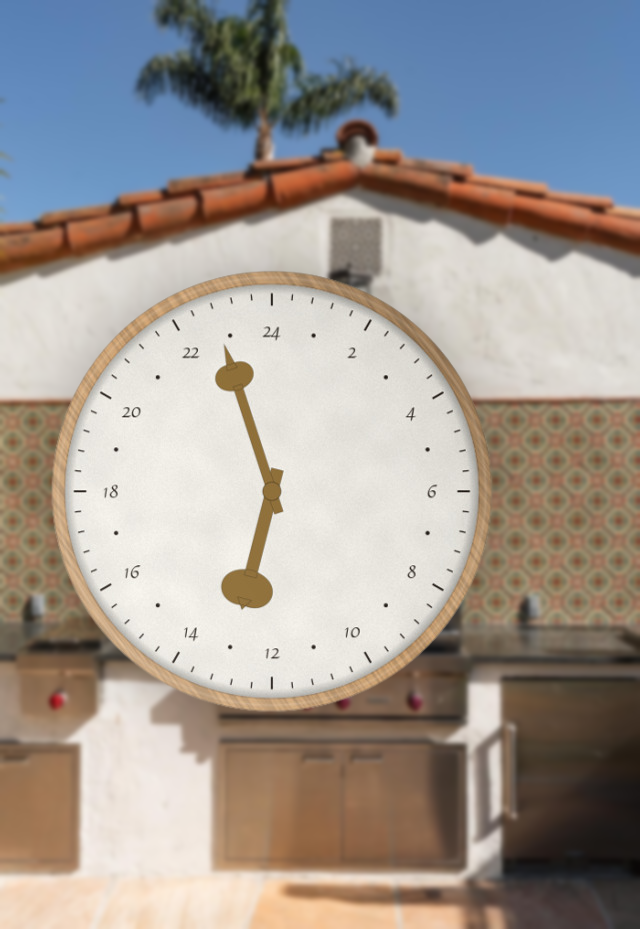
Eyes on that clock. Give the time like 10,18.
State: 12,57
